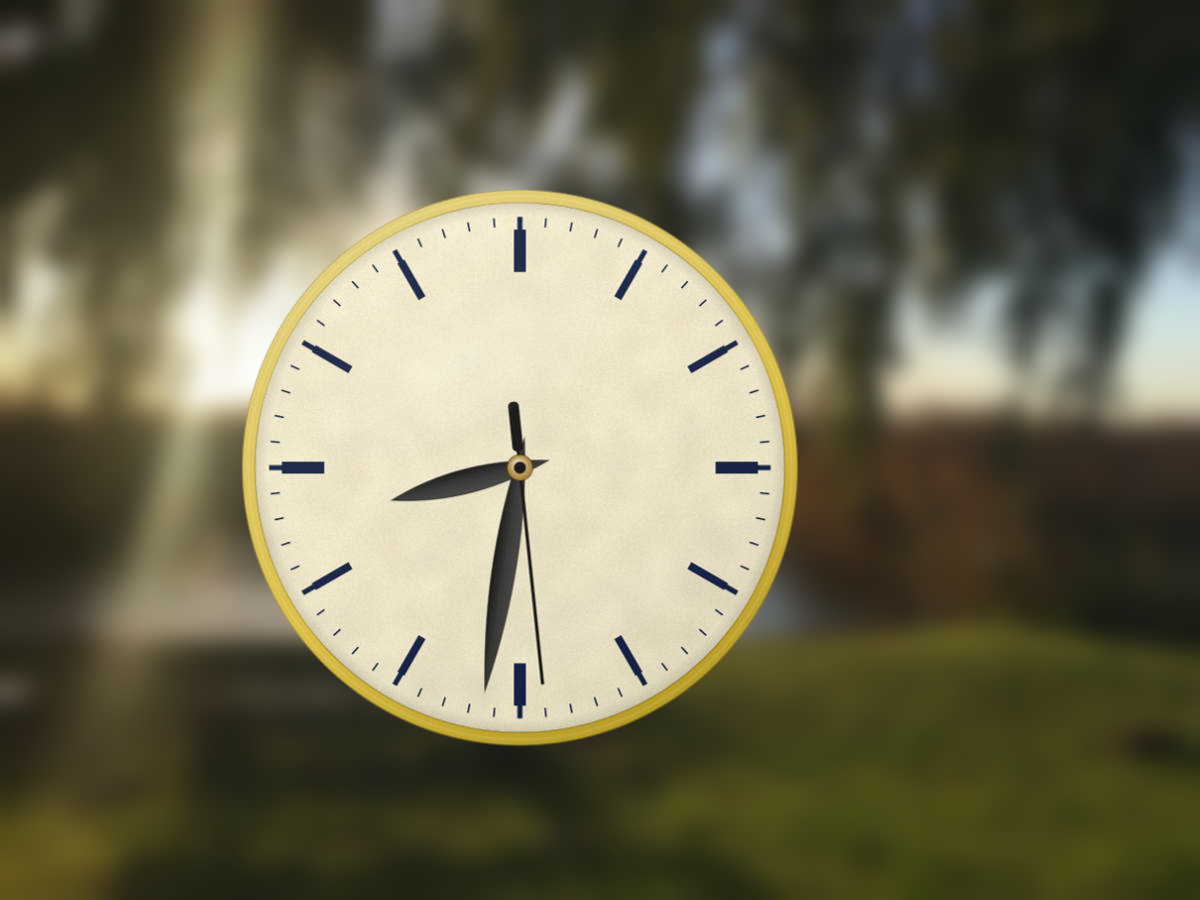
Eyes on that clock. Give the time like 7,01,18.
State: 8,31,29
